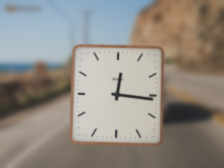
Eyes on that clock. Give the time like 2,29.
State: 12,16
